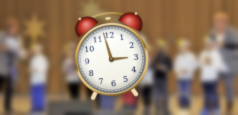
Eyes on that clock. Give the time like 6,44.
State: 2,58
